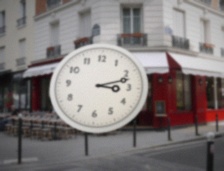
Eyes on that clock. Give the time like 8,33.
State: 3,12
